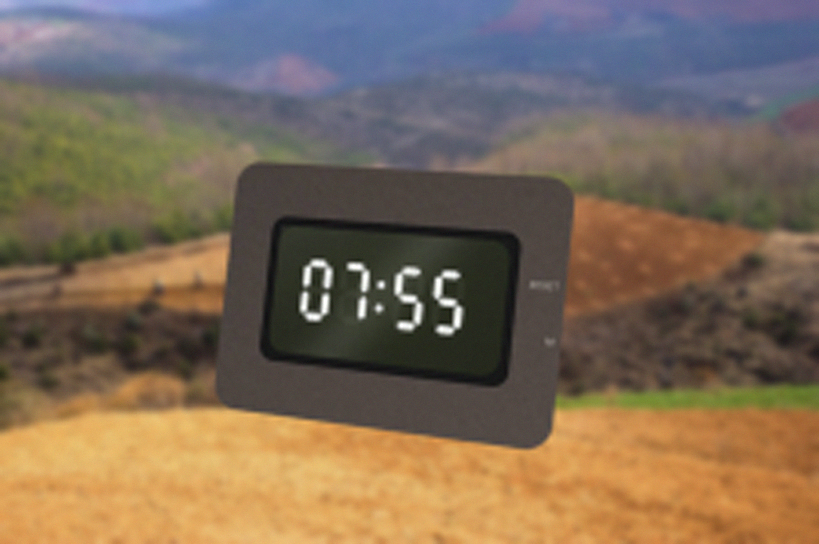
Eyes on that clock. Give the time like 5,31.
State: 7,55
